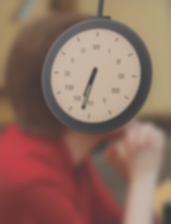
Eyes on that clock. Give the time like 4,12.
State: 6,32
